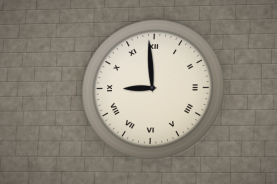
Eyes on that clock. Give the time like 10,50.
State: 8,59
